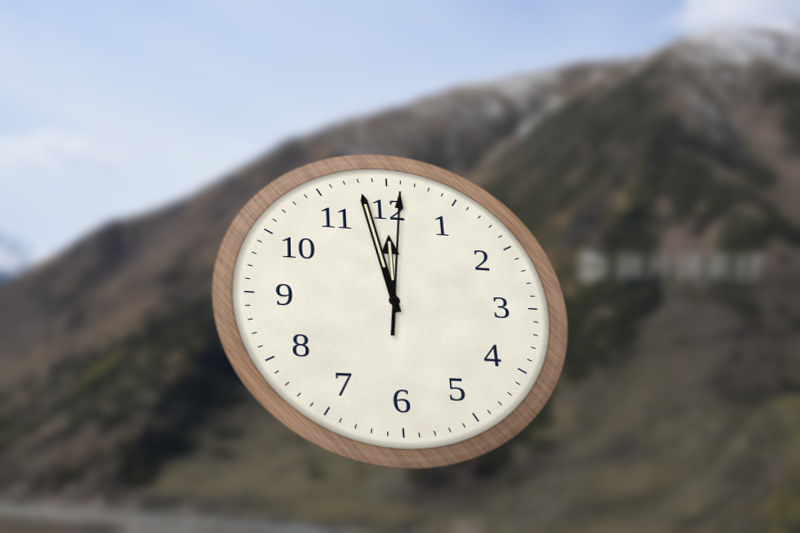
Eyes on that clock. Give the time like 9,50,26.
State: 11,58,01
